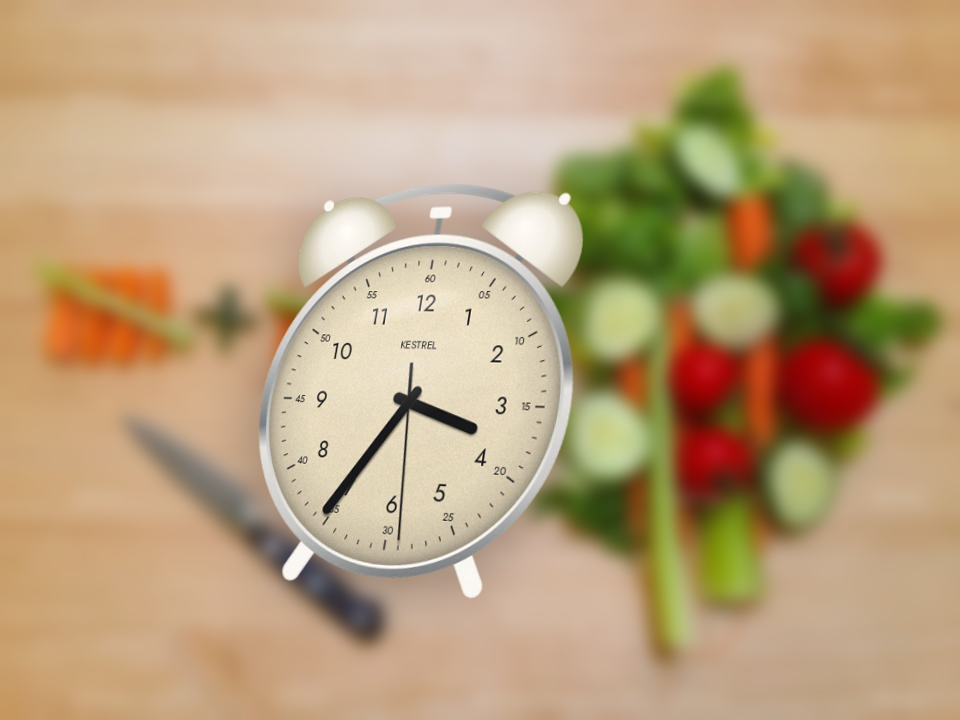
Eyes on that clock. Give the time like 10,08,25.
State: 3,35,29
